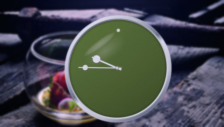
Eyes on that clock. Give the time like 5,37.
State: 9,45
